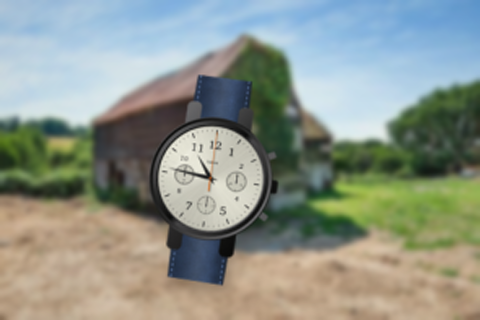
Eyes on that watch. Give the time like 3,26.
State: 10,46
